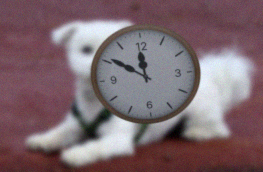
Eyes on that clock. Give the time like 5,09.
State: 11,51
